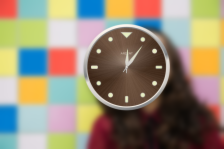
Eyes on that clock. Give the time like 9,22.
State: 12,06
